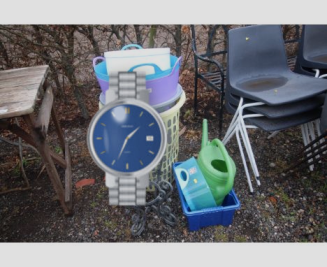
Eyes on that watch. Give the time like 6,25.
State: 1,34
